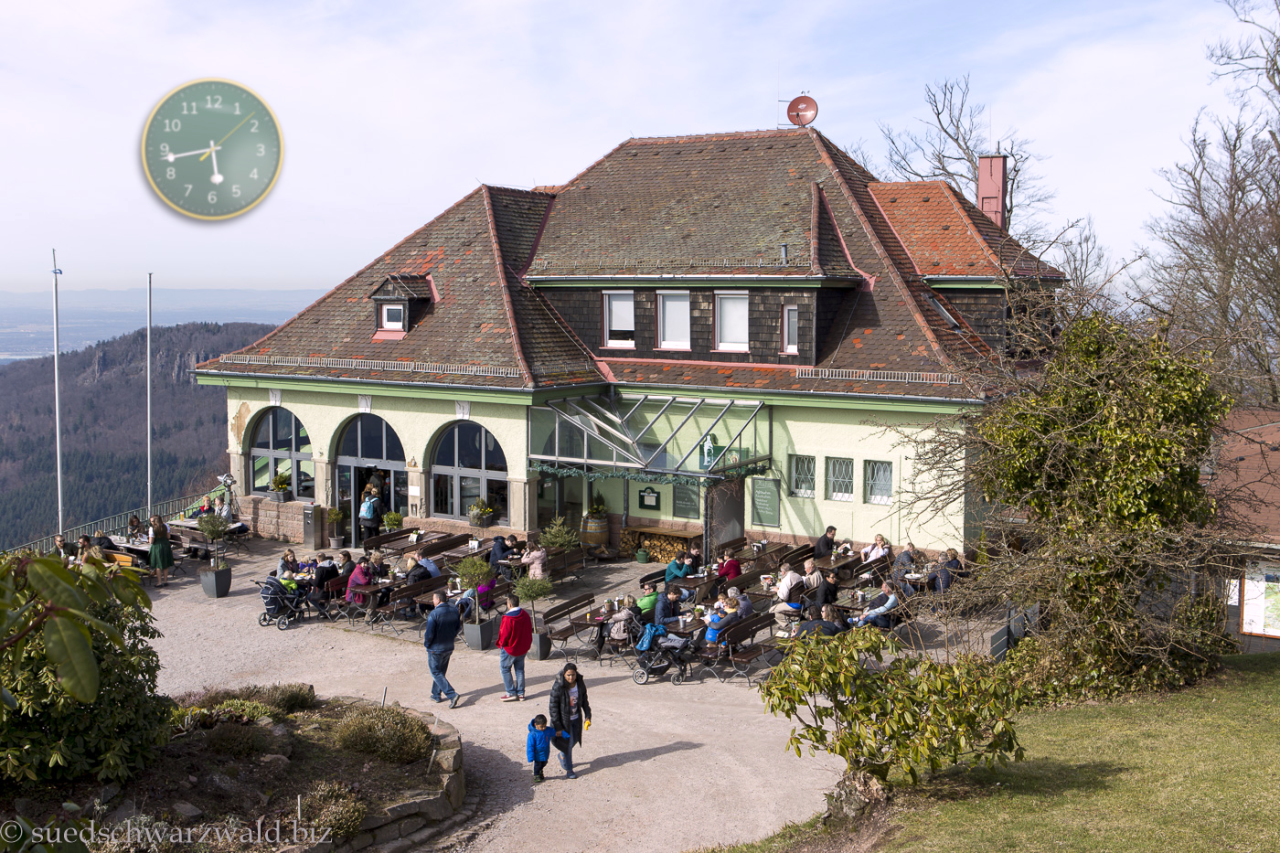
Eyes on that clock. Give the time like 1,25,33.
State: 5,43,08
